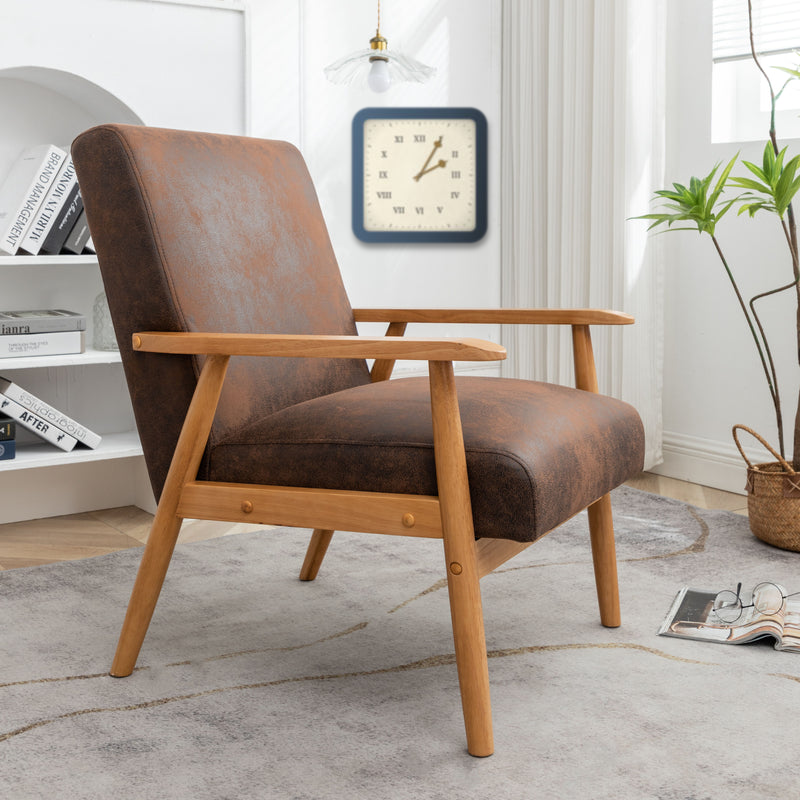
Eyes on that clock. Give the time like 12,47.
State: 2,05
